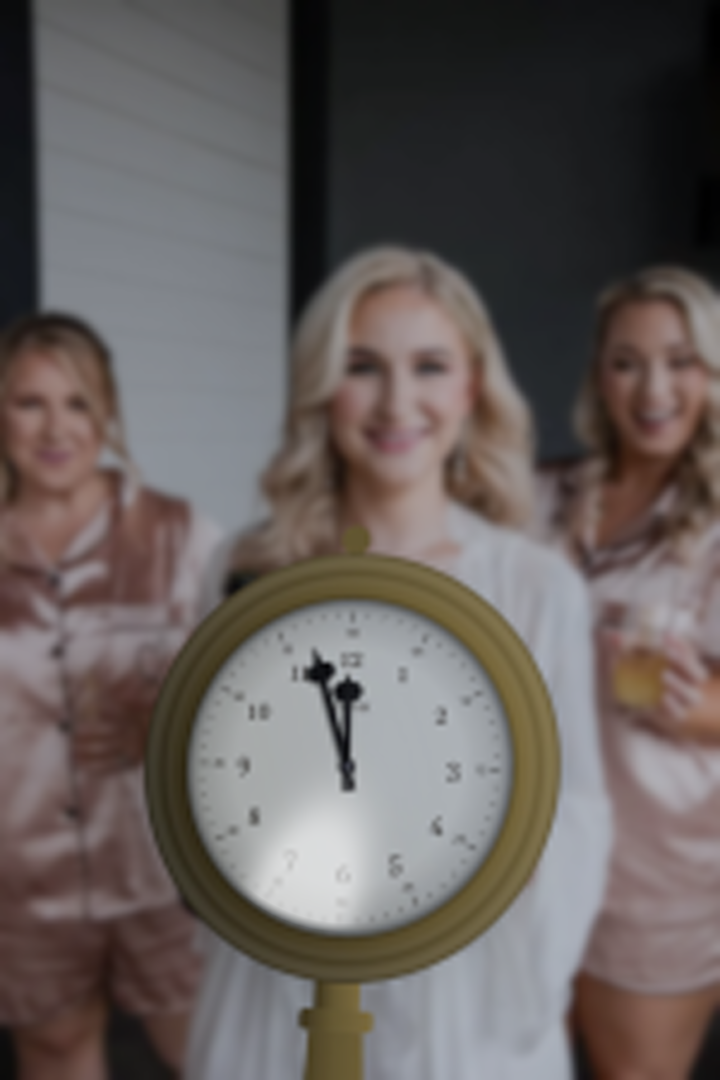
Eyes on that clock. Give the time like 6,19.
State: 11,57
